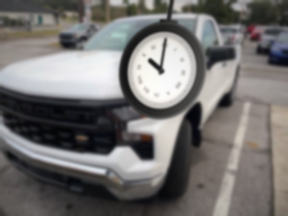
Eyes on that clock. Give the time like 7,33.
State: 10,00
